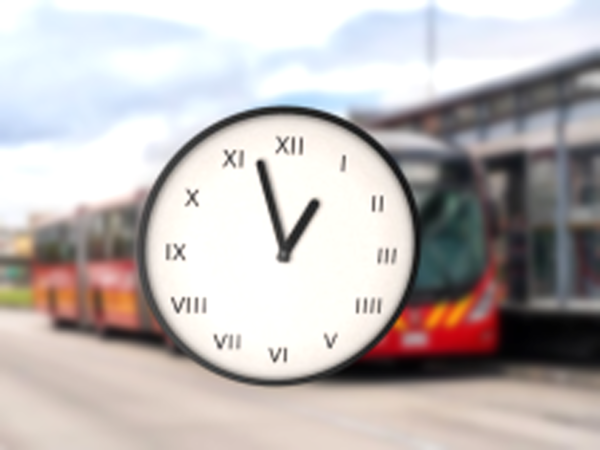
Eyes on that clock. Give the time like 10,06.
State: 12,57
